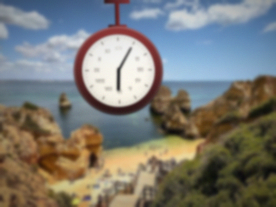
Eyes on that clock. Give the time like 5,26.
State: 6,05
